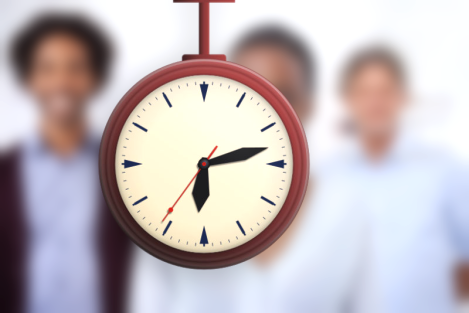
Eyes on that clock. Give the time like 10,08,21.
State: 6,12,36
